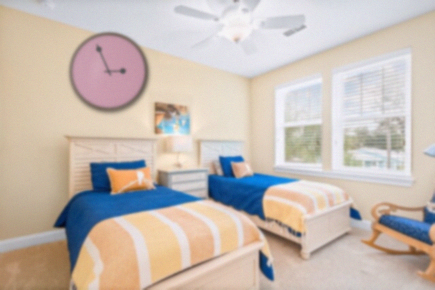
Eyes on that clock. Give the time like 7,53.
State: 2,56
